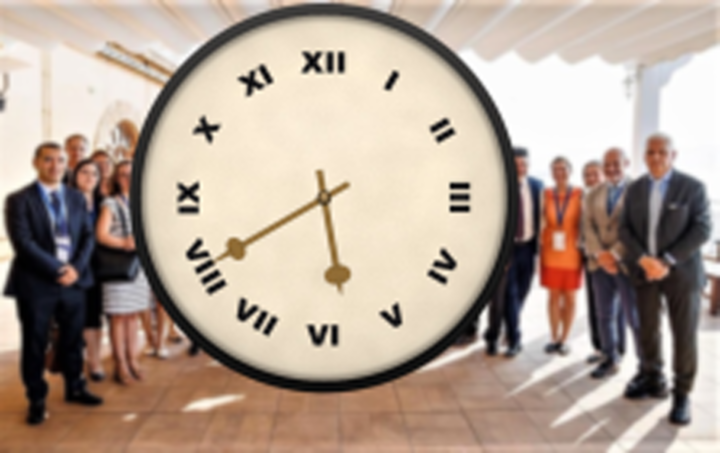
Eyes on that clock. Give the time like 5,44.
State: 5,40
